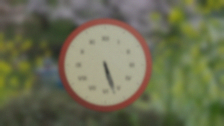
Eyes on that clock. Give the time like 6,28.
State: 5,27
